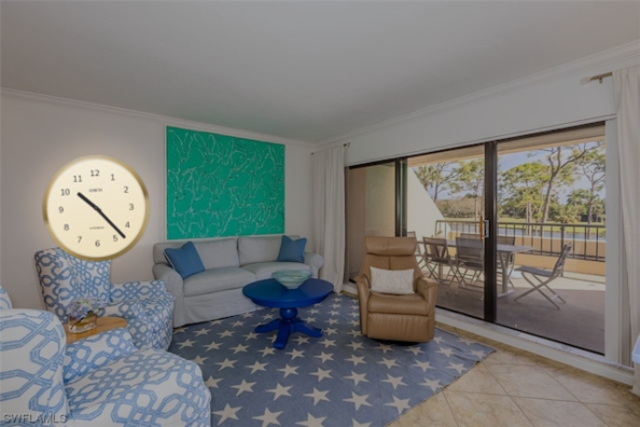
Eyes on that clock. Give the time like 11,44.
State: 10,23
